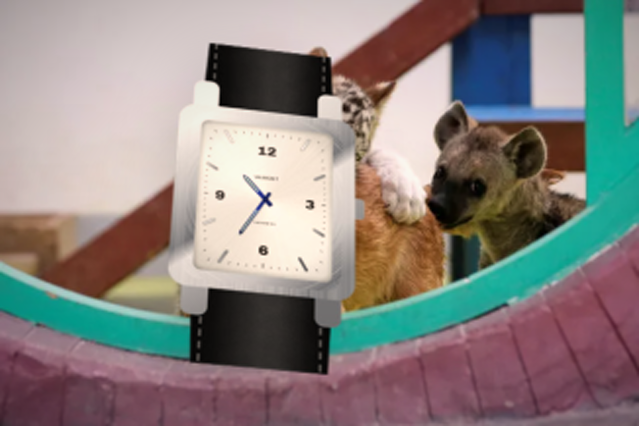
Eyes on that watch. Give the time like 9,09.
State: 10,35
